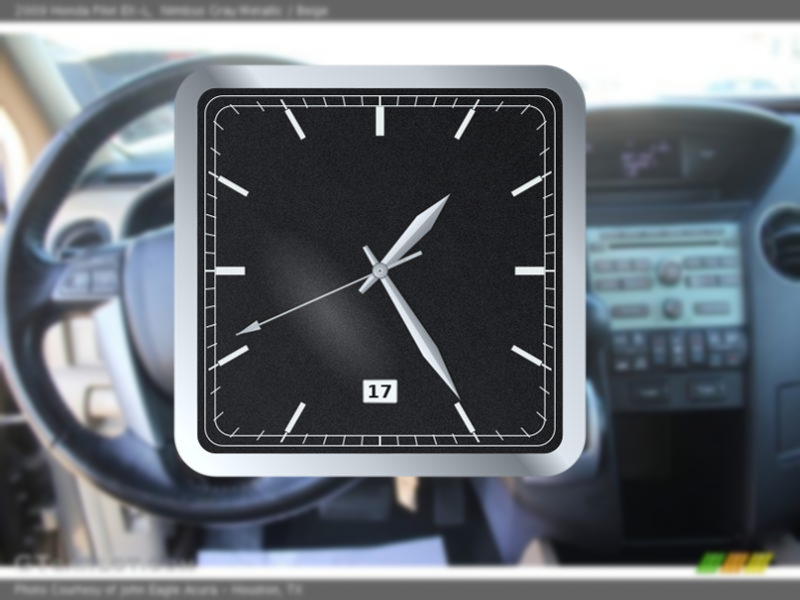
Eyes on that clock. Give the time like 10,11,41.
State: 1,24,41
